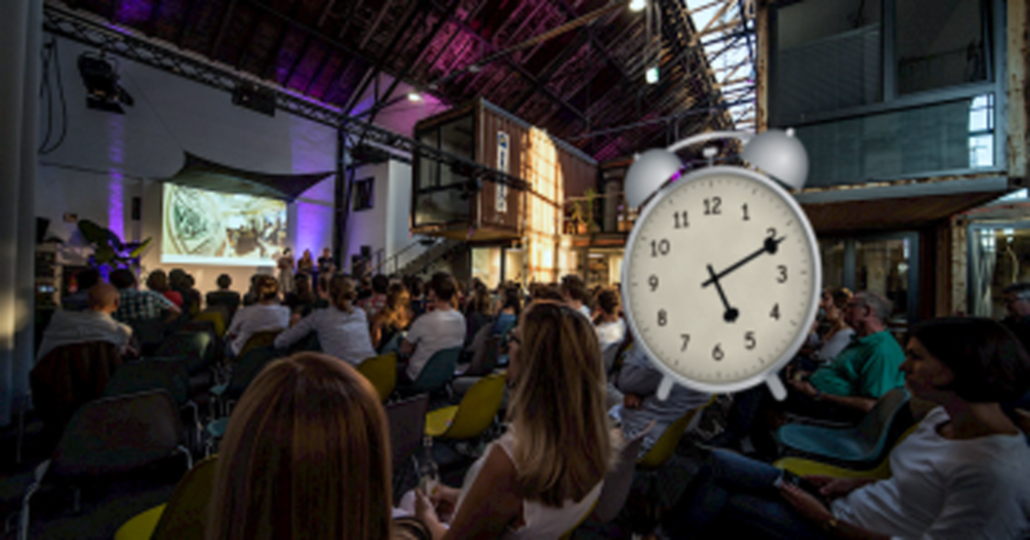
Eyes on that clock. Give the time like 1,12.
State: 5,11
